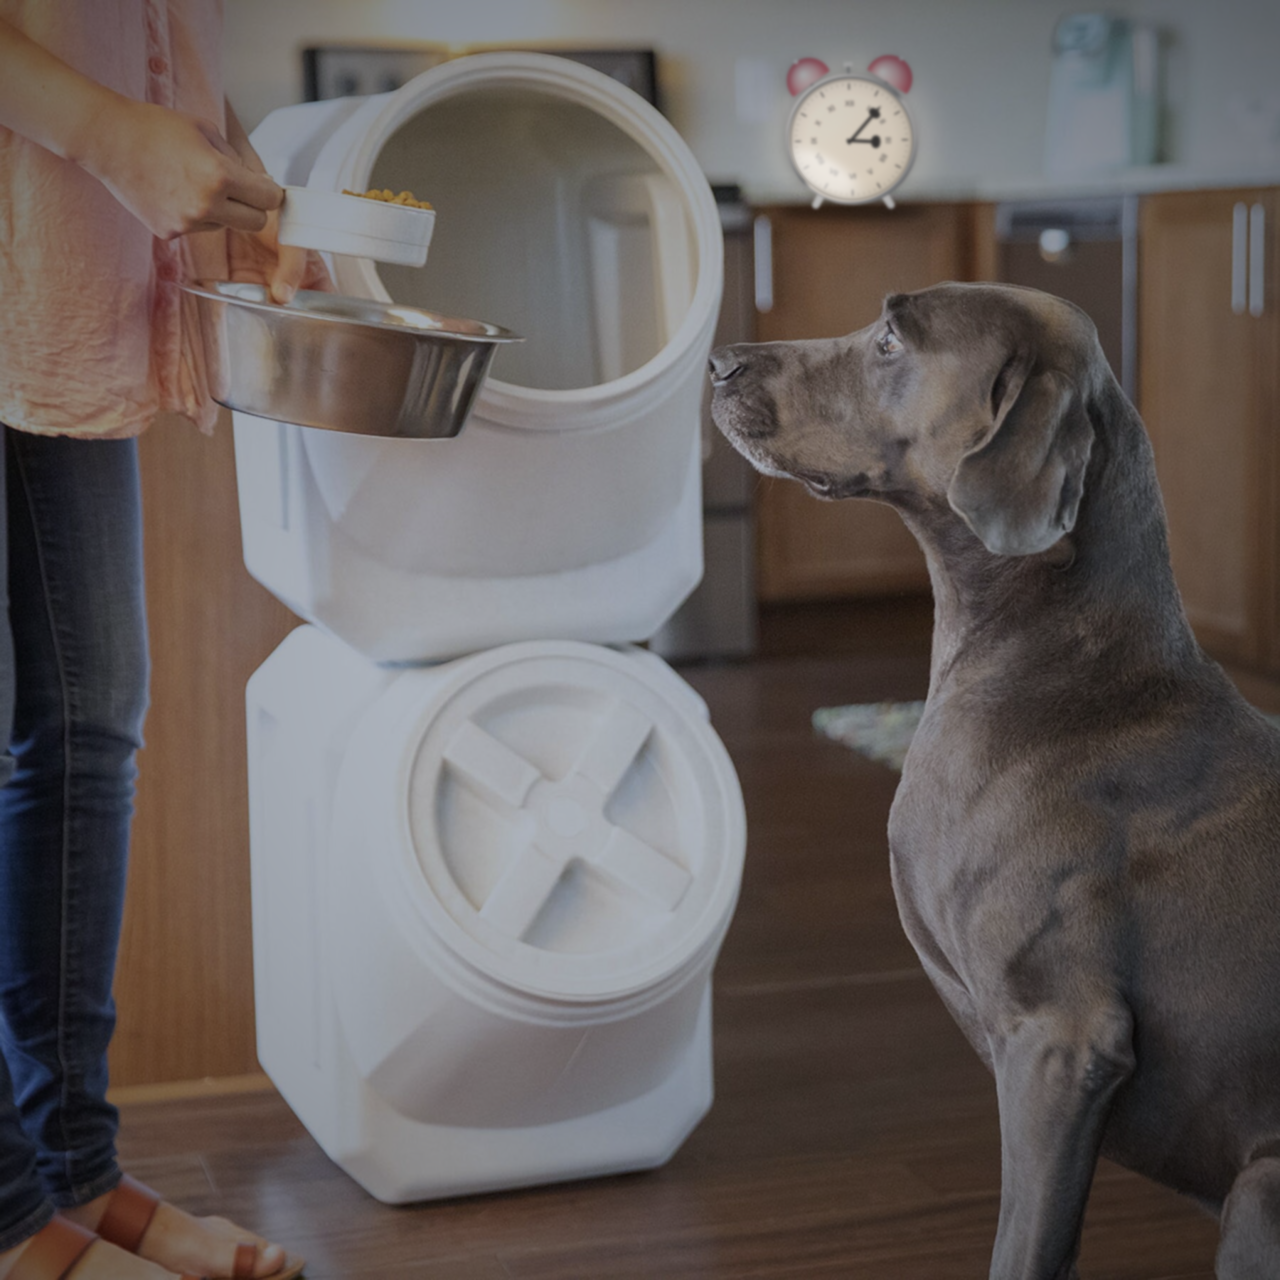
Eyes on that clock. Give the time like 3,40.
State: 3,07
